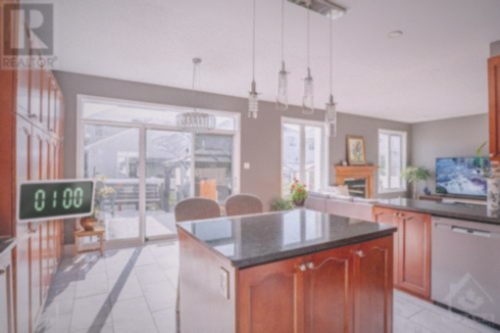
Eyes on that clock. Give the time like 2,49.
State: 1,00
